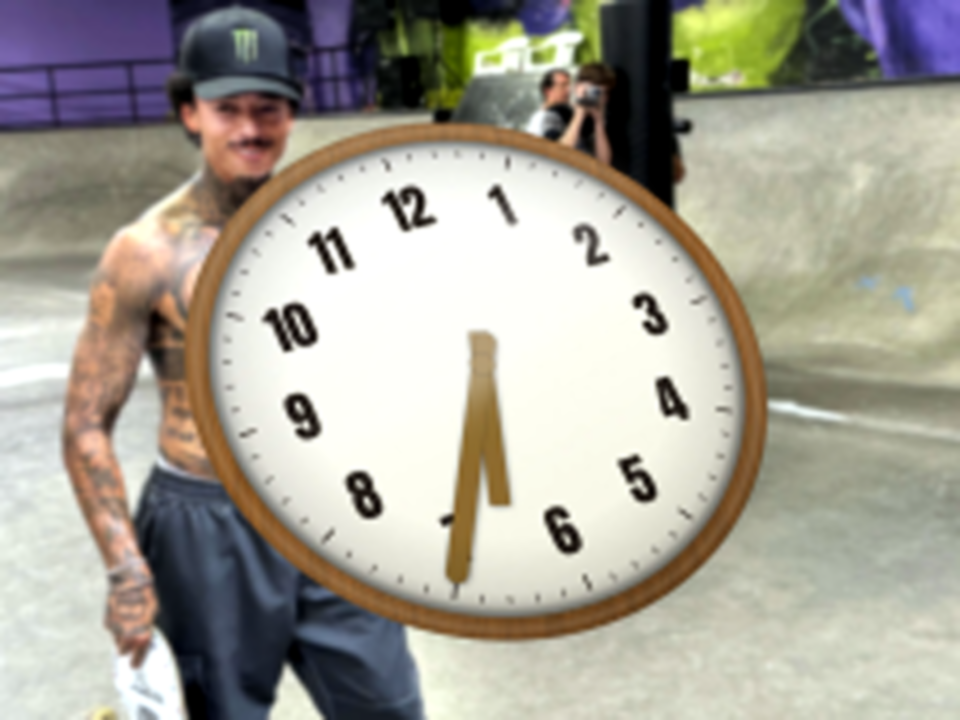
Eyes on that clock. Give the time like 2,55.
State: 6,35
